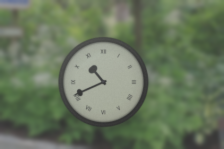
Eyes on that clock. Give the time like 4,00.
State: 10,41
